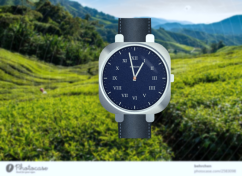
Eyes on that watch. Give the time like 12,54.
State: 12,58
